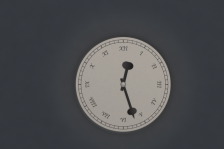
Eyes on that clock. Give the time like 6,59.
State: 12,27
